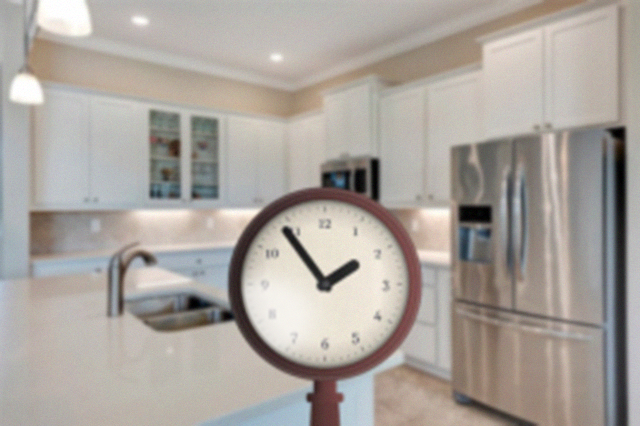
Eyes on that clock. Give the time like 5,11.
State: 1,54
